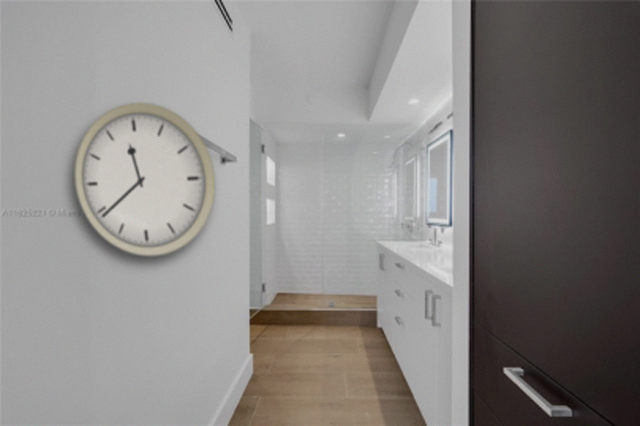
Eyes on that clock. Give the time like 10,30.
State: 11,39
